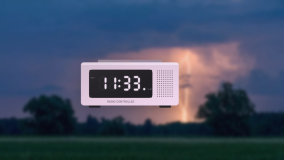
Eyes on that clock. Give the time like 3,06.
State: 11,33
